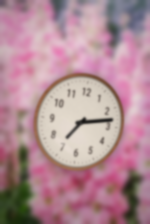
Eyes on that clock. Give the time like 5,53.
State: 7,13
